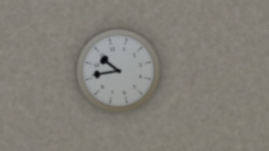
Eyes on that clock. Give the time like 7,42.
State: 10,46
